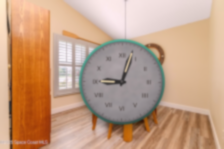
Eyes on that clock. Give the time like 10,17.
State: 9,03
